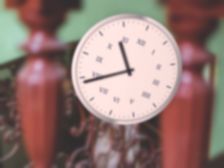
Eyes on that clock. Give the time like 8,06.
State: 10,39
